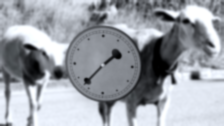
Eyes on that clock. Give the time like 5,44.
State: 1,37
